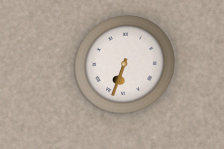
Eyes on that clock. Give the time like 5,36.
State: 6,33
